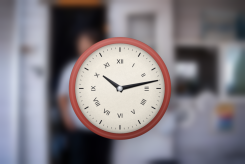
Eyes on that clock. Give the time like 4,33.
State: 10,13
